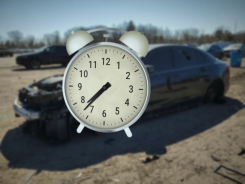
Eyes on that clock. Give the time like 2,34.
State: 7,37
